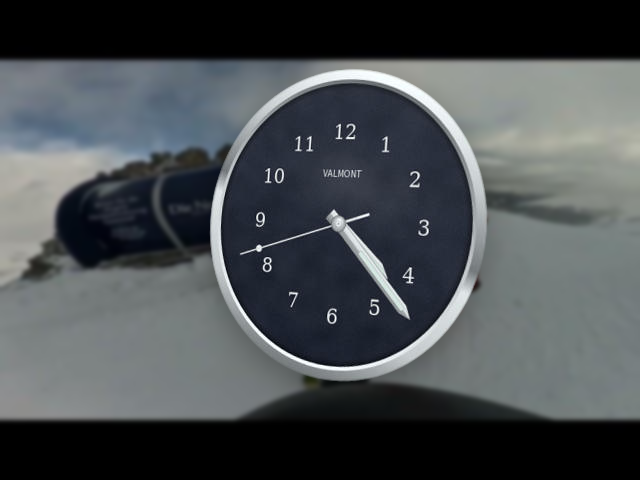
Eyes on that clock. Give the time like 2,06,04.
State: 4,22,42
